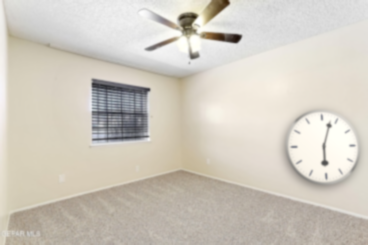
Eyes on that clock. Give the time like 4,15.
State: 6,03
